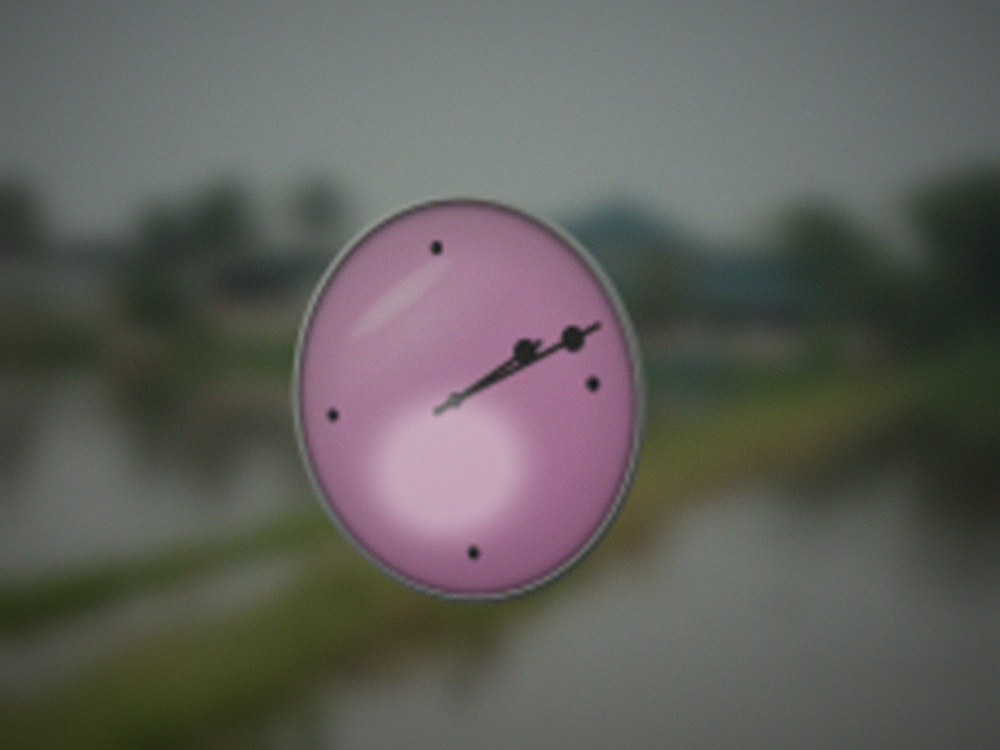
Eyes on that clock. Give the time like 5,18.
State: 2,12
